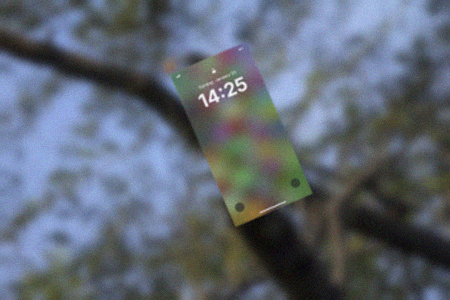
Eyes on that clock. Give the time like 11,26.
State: 14,25
